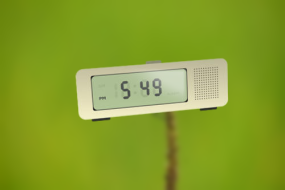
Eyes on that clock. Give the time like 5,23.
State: 5,49
